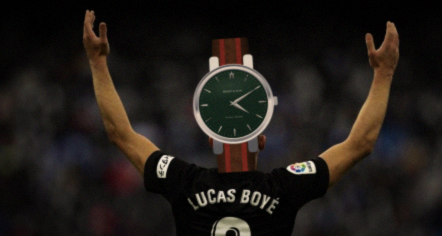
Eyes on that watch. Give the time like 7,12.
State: 4,10
